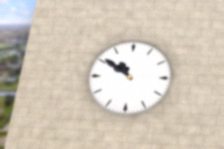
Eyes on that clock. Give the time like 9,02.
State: 10,51
